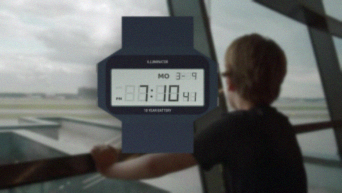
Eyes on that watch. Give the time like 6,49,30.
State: 7,10,41
